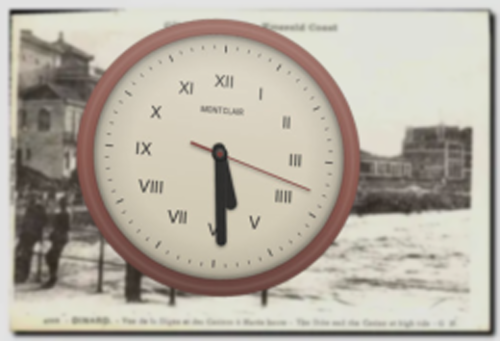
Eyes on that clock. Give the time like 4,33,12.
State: 5,29,18
